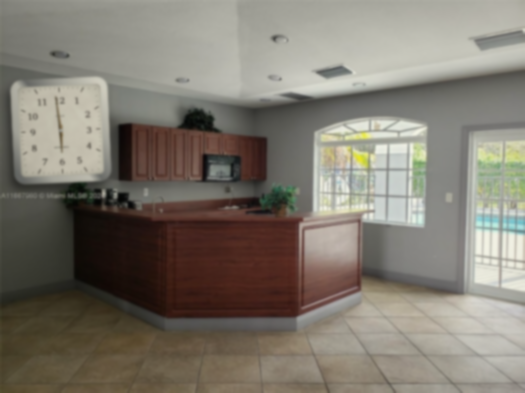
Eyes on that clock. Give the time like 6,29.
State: 5,59
